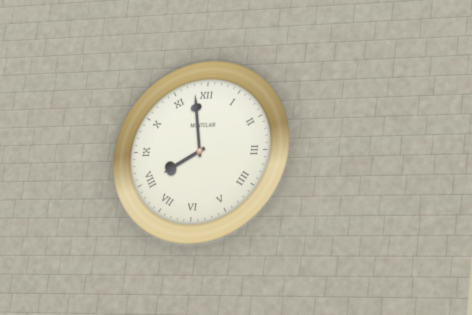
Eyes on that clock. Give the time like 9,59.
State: 7,58
